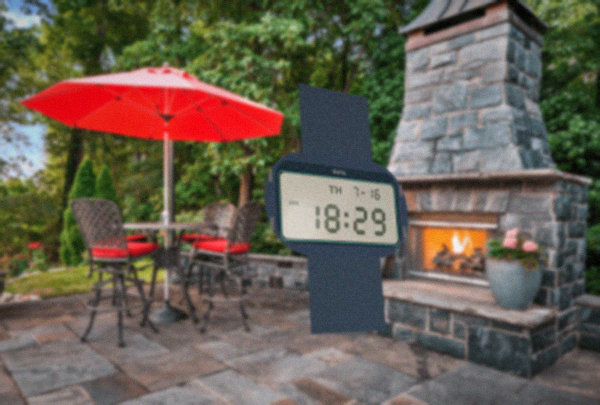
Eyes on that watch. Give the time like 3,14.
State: 18,29
